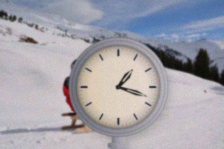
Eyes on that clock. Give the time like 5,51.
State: 1,18
